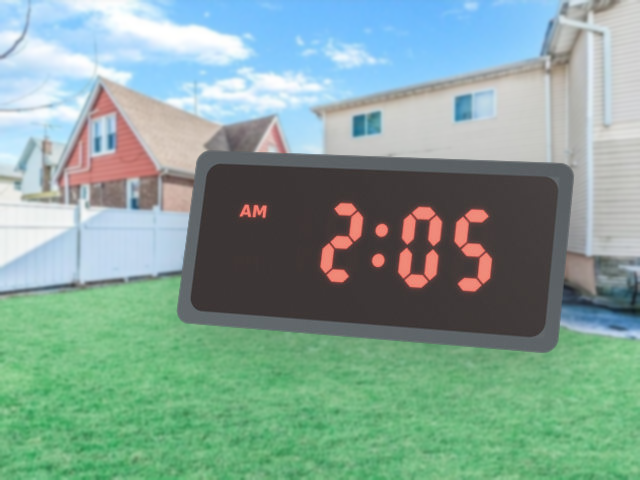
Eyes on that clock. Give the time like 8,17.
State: 2,05
